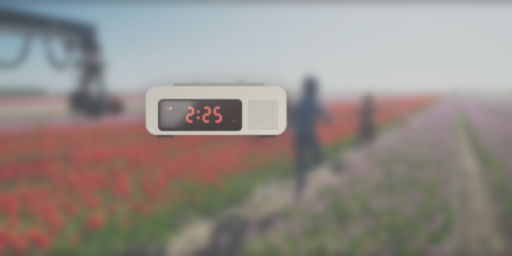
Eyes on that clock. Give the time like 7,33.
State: 2,25
